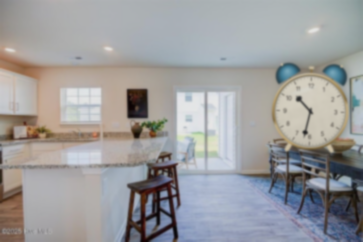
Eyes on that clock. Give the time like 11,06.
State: 10,32
